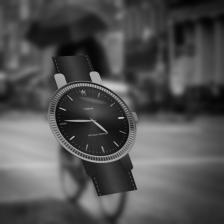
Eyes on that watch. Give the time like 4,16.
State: 4,46
